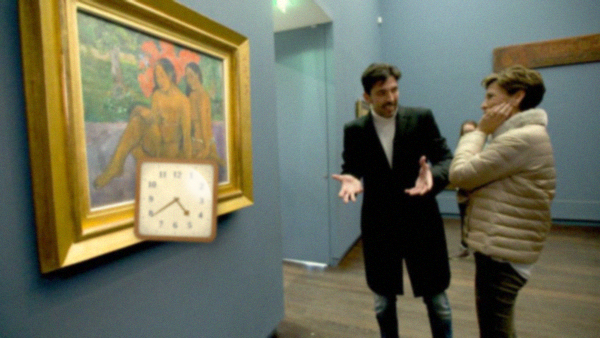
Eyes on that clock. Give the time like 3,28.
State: 4,39
